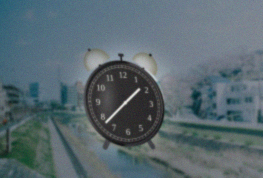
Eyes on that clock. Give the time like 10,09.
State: 1,38
